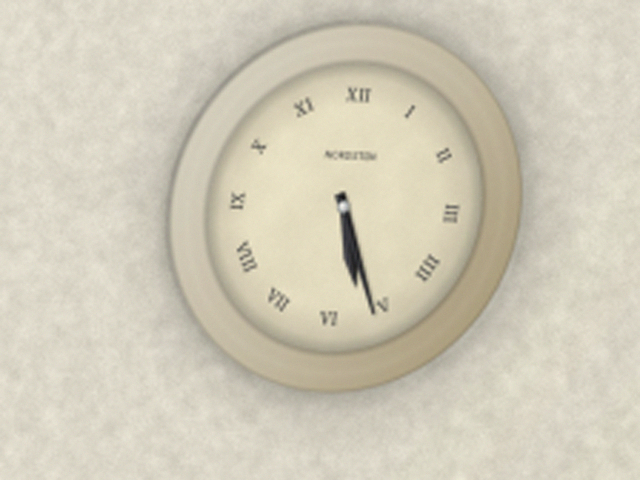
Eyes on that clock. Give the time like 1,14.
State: 5,26
